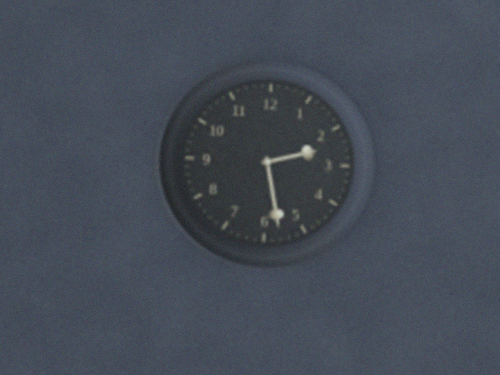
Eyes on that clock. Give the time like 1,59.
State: 2,28
